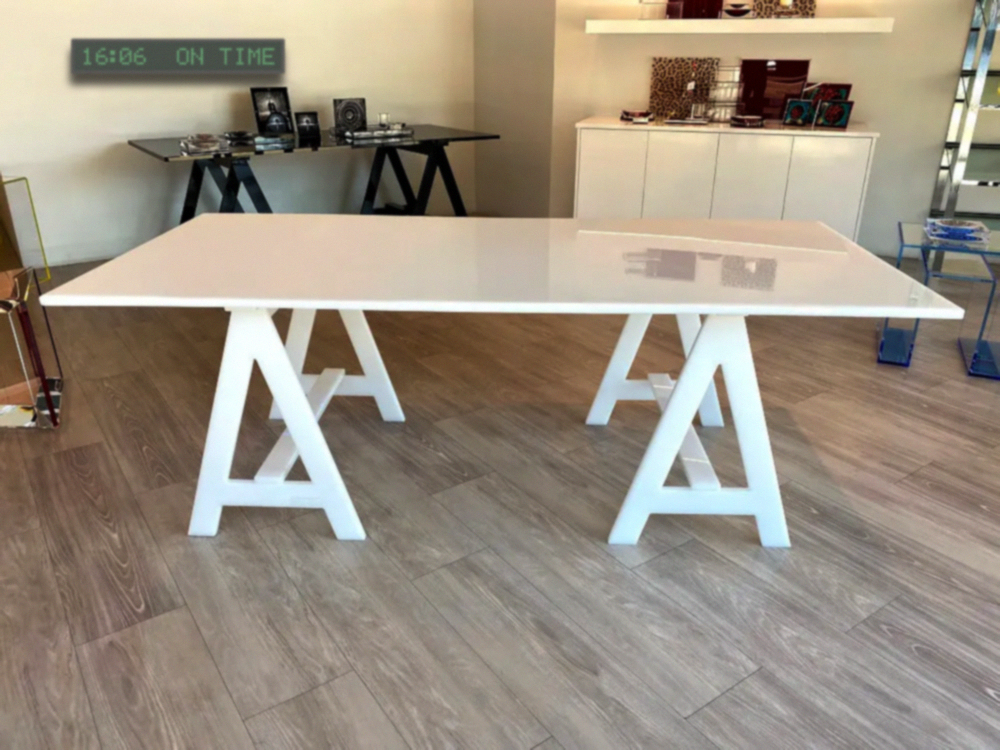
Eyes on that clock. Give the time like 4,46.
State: 16,06
